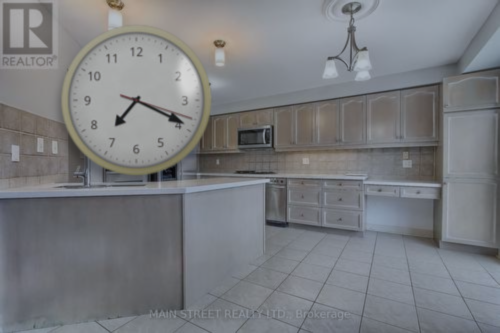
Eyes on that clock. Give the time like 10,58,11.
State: 7,19,18
